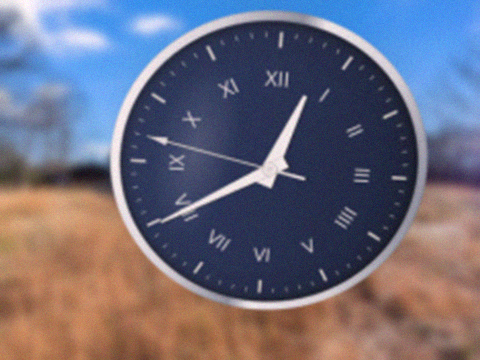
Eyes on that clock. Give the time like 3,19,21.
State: 12,39,47
